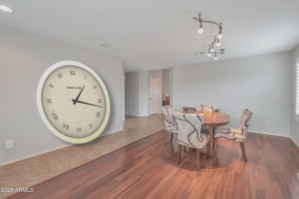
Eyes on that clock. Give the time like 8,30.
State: 1,17
